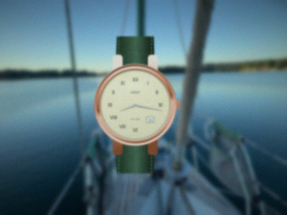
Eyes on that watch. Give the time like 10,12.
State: 8,17
